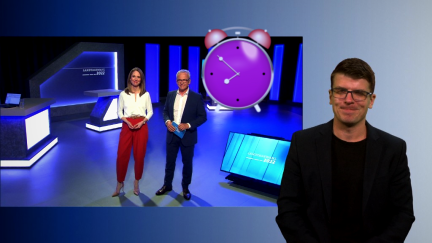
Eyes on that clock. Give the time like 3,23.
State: 7,52
